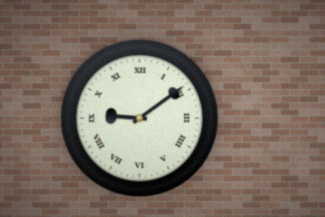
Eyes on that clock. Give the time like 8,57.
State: 9,09
